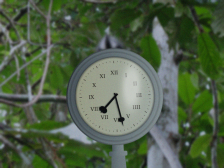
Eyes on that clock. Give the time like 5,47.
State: 7,28
